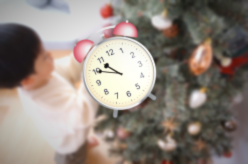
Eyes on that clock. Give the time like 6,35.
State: 10,50
